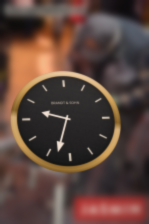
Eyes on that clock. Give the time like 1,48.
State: 9,33
